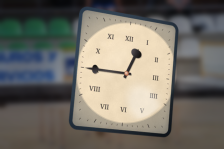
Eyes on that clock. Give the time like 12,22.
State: 12,45
